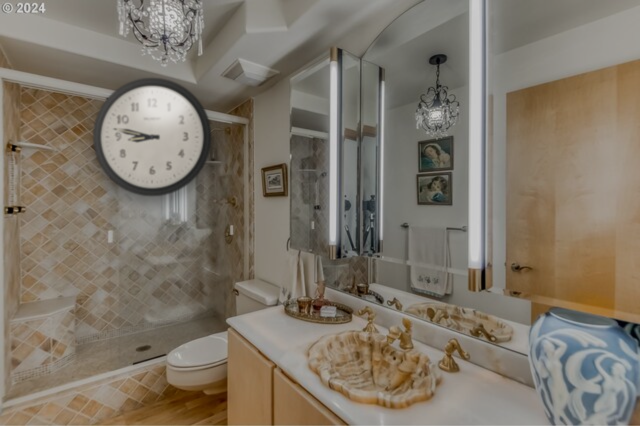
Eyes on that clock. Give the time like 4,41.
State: 8,47
